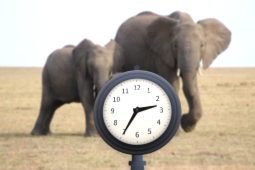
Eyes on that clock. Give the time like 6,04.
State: 2,35
